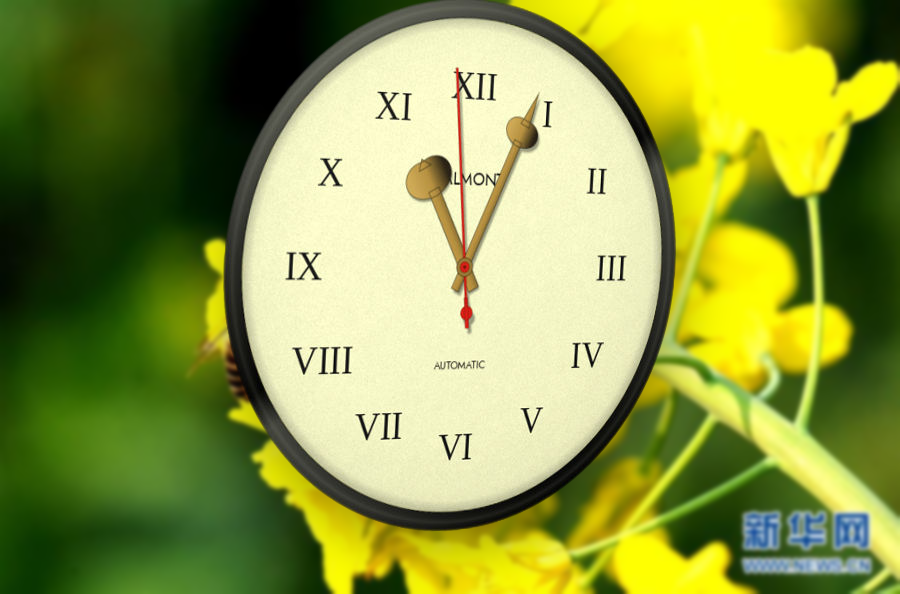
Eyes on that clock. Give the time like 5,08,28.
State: 11,03,59
